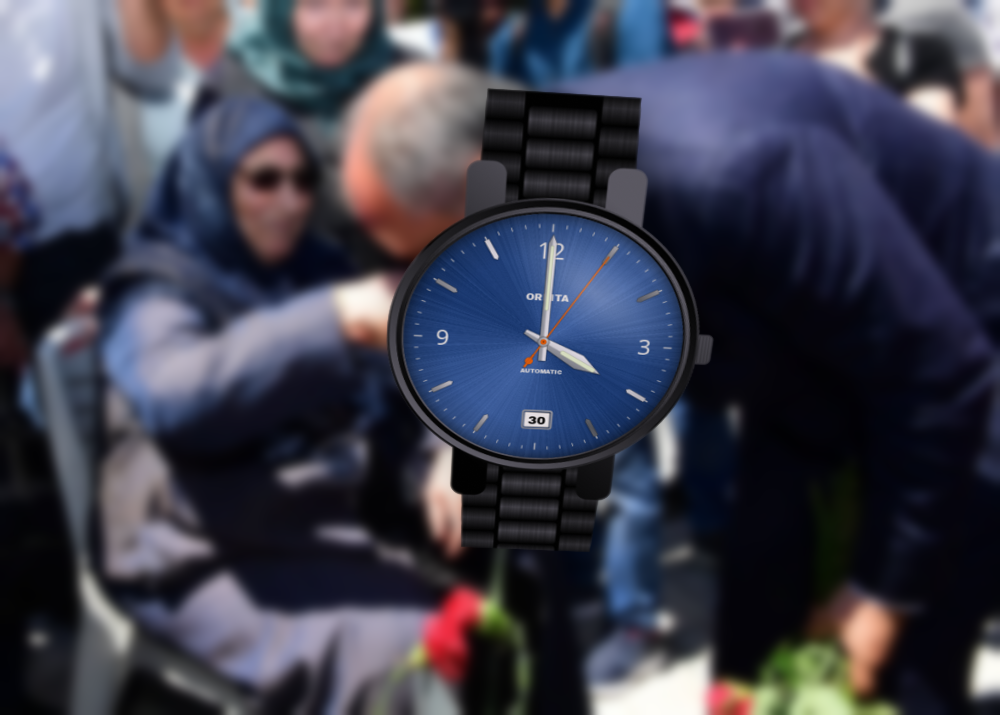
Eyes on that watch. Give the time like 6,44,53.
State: 4,00,05
